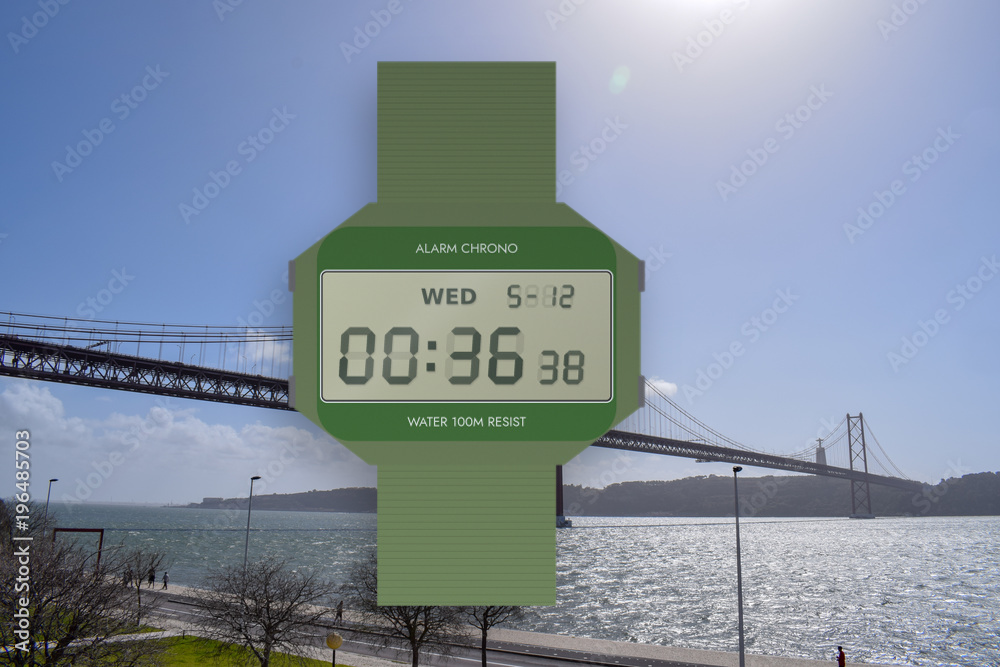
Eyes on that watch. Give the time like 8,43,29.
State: 0,36,38
